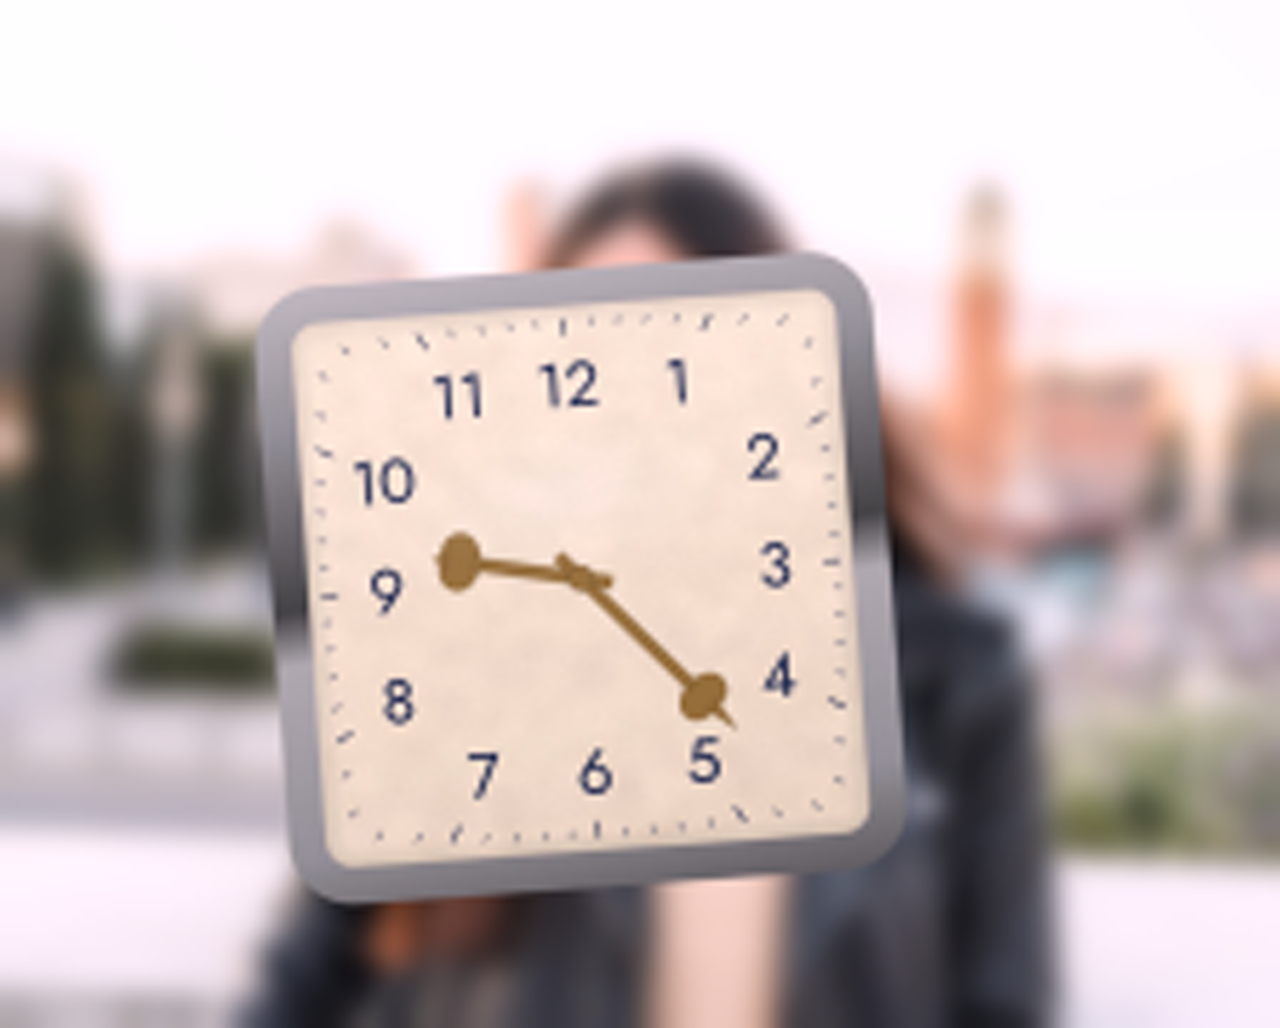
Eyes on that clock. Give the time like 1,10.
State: 9,23
